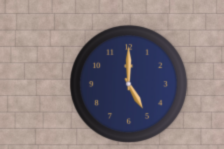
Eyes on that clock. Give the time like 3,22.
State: 5,00
